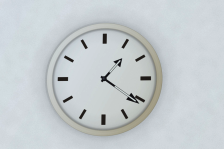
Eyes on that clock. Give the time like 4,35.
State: 1,21
